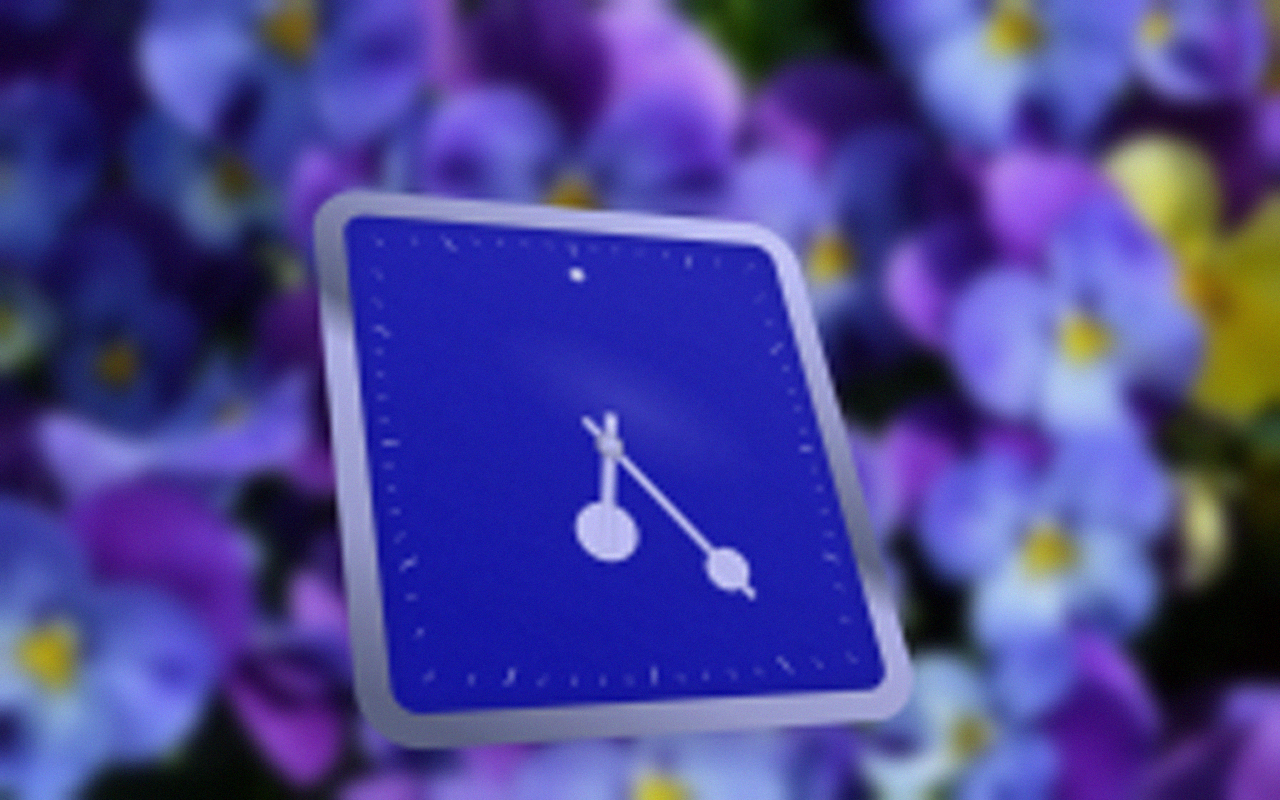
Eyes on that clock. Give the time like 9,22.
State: 6,24
